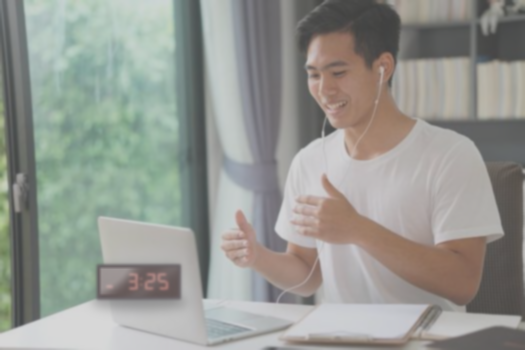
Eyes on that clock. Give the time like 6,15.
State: 3,25
